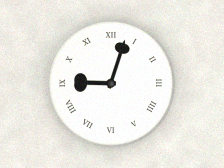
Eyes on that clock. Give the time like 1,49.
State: 9,03
